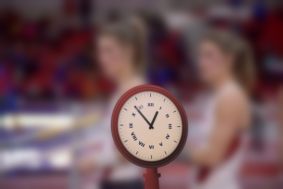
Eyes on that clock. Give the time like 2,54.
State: 12,53
